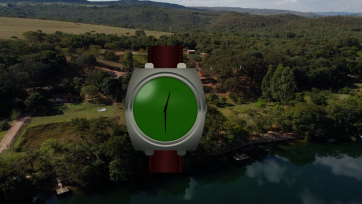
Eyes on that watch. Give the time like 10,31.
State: 12,30
